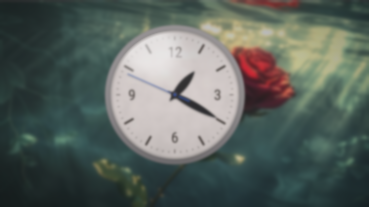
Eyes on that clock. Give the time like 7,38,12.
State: 1,19,49
